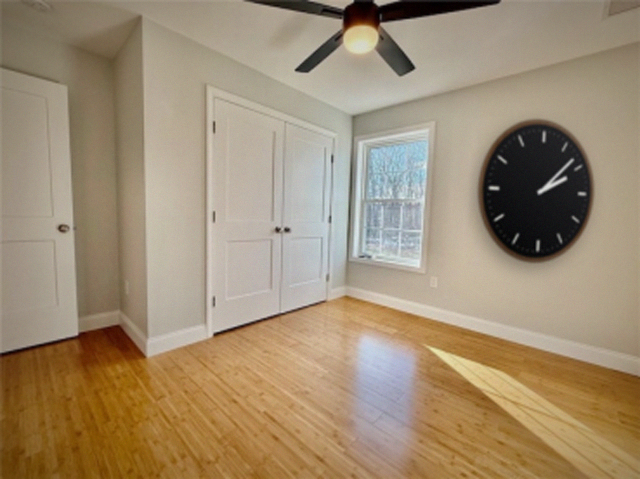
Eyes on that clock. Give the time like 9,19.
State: 2,08
